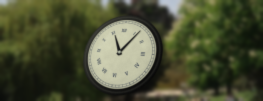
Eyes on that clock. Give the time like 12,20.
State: 11,06
